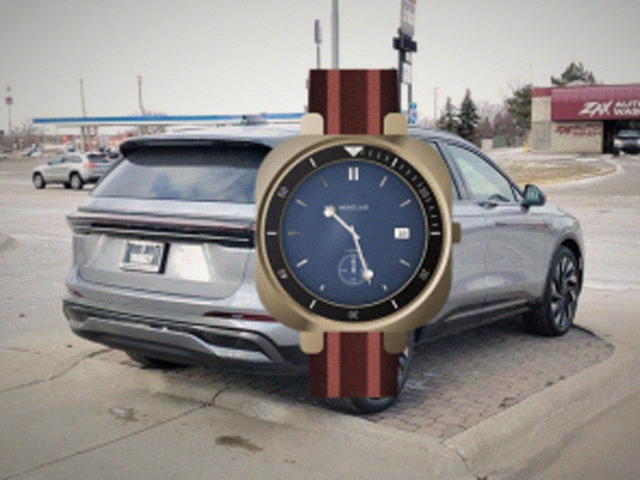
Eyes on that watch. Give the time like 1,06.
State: 10,27
